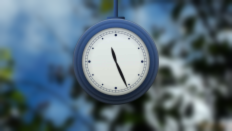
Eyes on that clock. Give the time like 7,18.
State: 11,26
